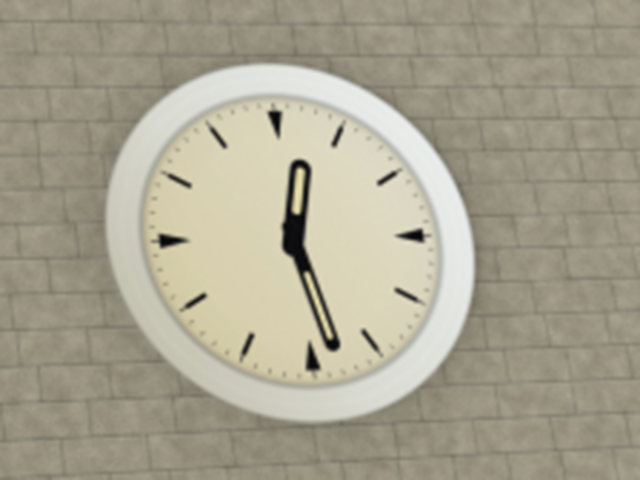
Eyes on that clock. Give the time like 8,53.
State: 12,28
